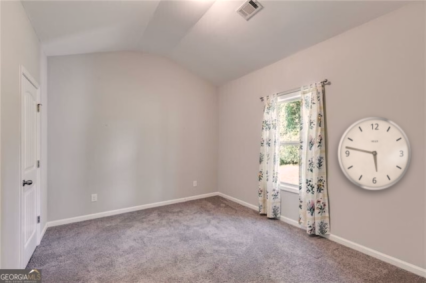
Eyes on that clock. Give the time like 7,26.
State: 5,47
